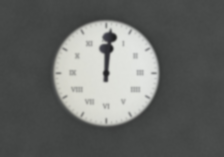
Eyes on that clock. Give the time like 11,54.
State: 12,01
